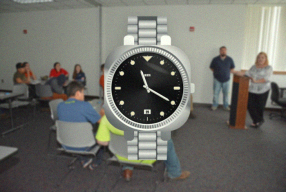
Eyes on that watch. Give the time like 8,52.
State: 11,20
